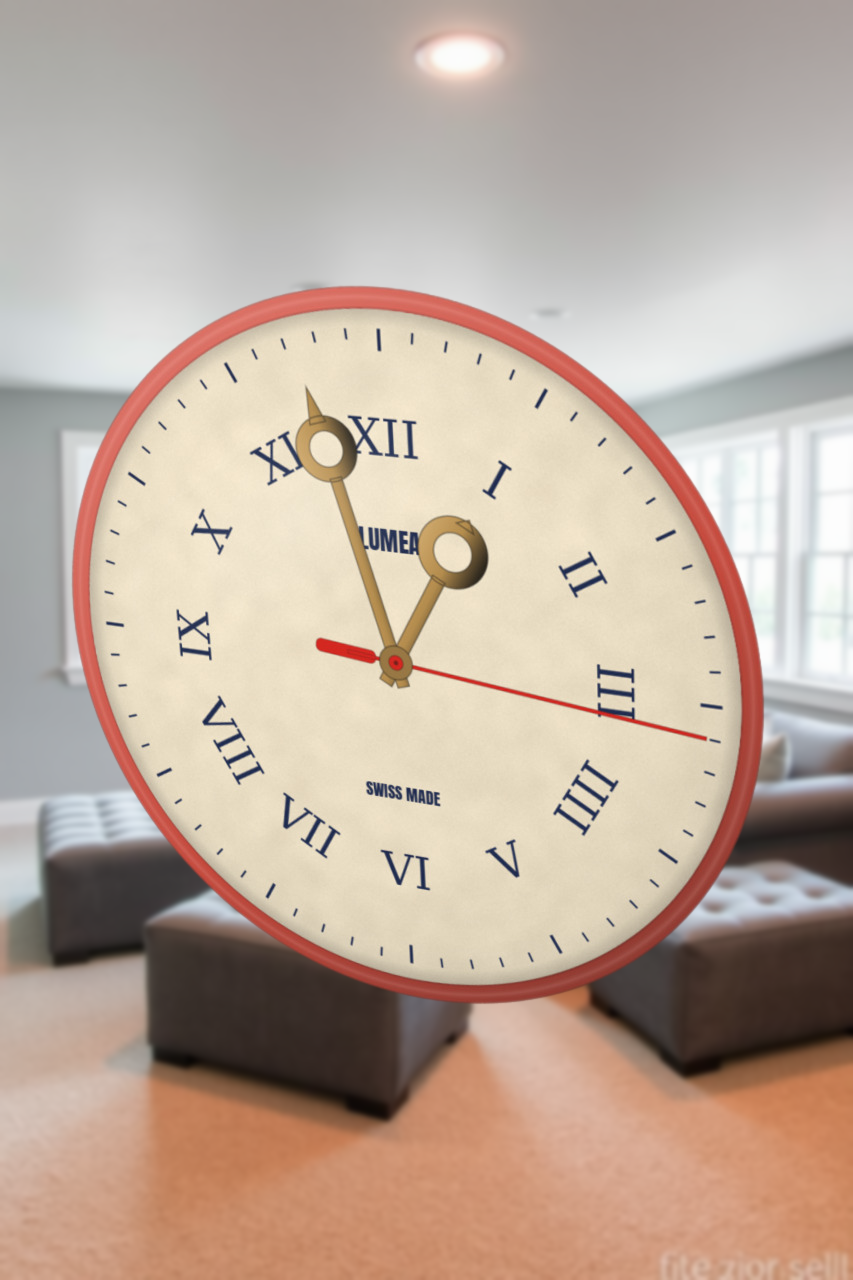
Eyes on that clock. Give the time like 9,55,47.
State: 12,57,16
